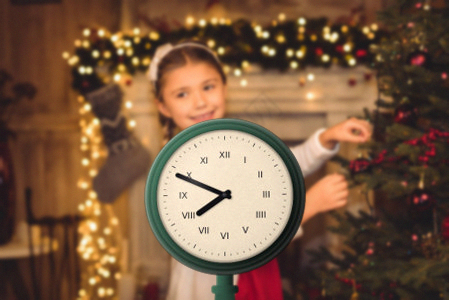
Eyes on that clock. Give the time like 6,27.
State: 7,49
